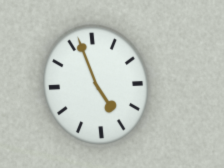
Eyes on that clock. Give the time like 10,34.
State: 4,57
